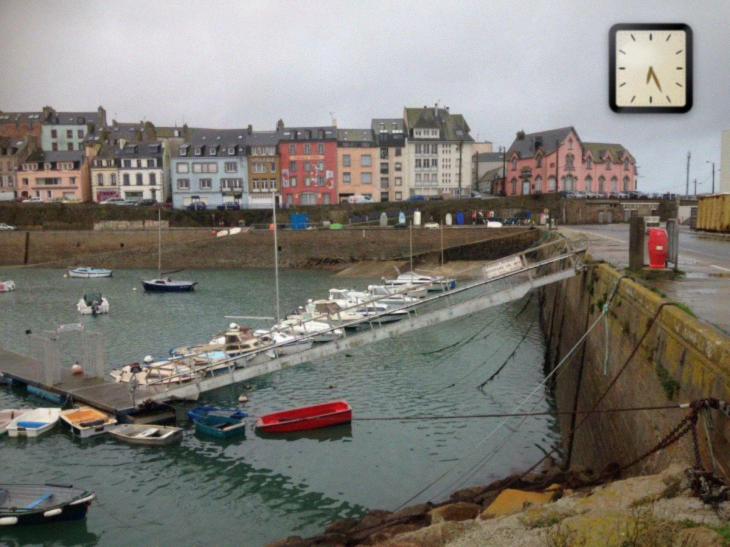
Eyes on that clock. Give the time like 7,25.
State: 6,26
